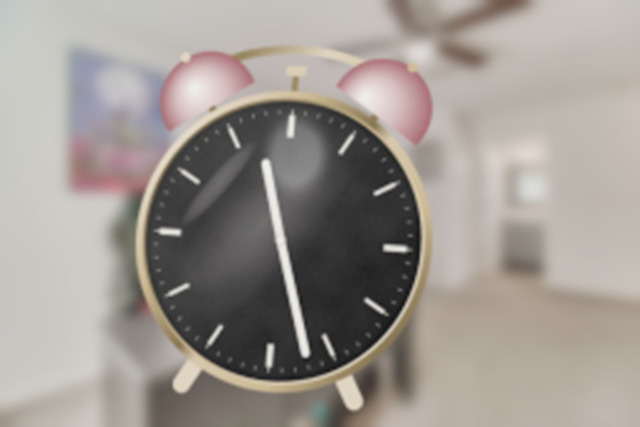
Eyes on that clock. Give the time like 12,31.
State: 11,27
